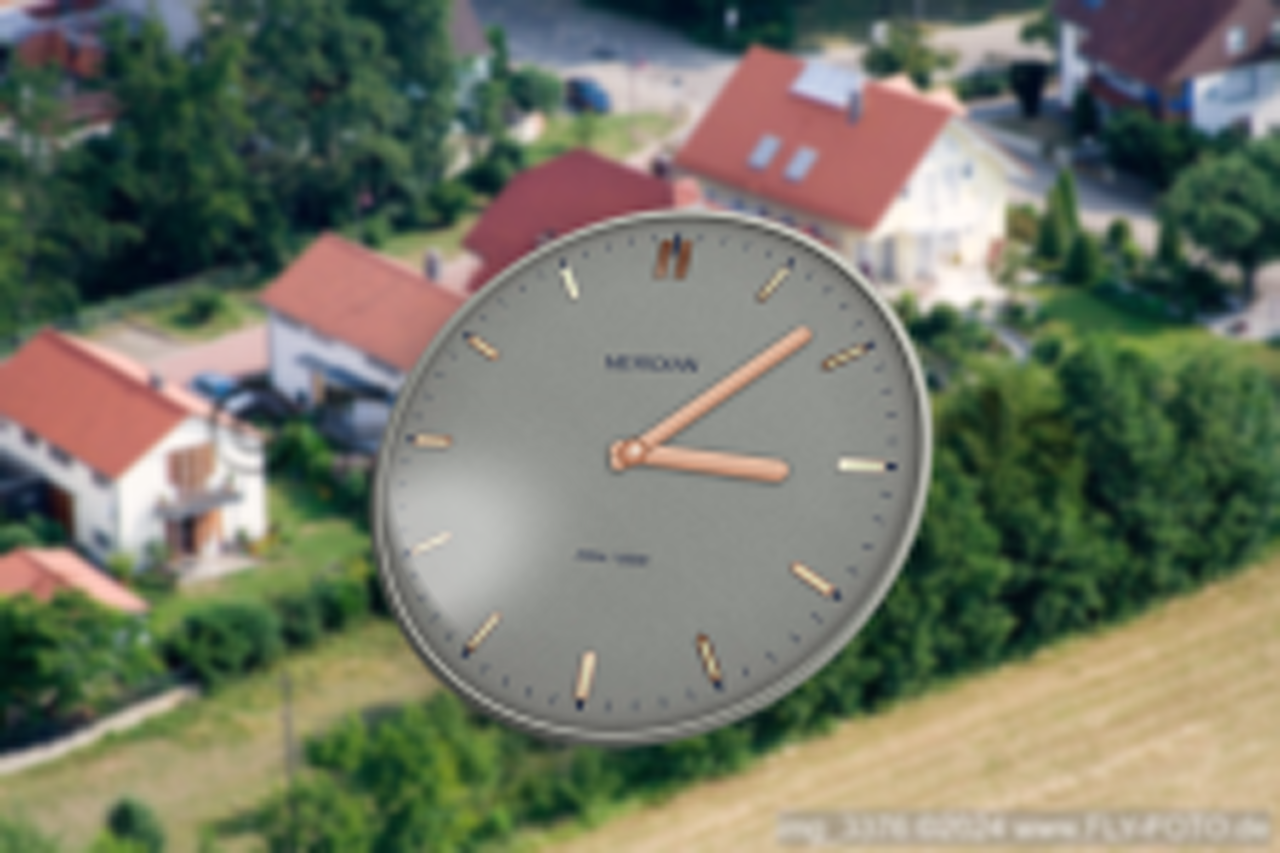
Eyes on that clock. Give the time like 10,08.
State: 3,08
